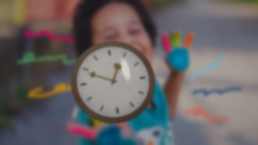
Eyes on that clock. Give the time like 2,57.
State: 12,49
